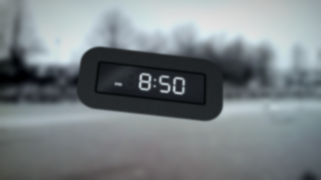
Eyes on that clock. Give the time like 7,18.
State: 8,50
